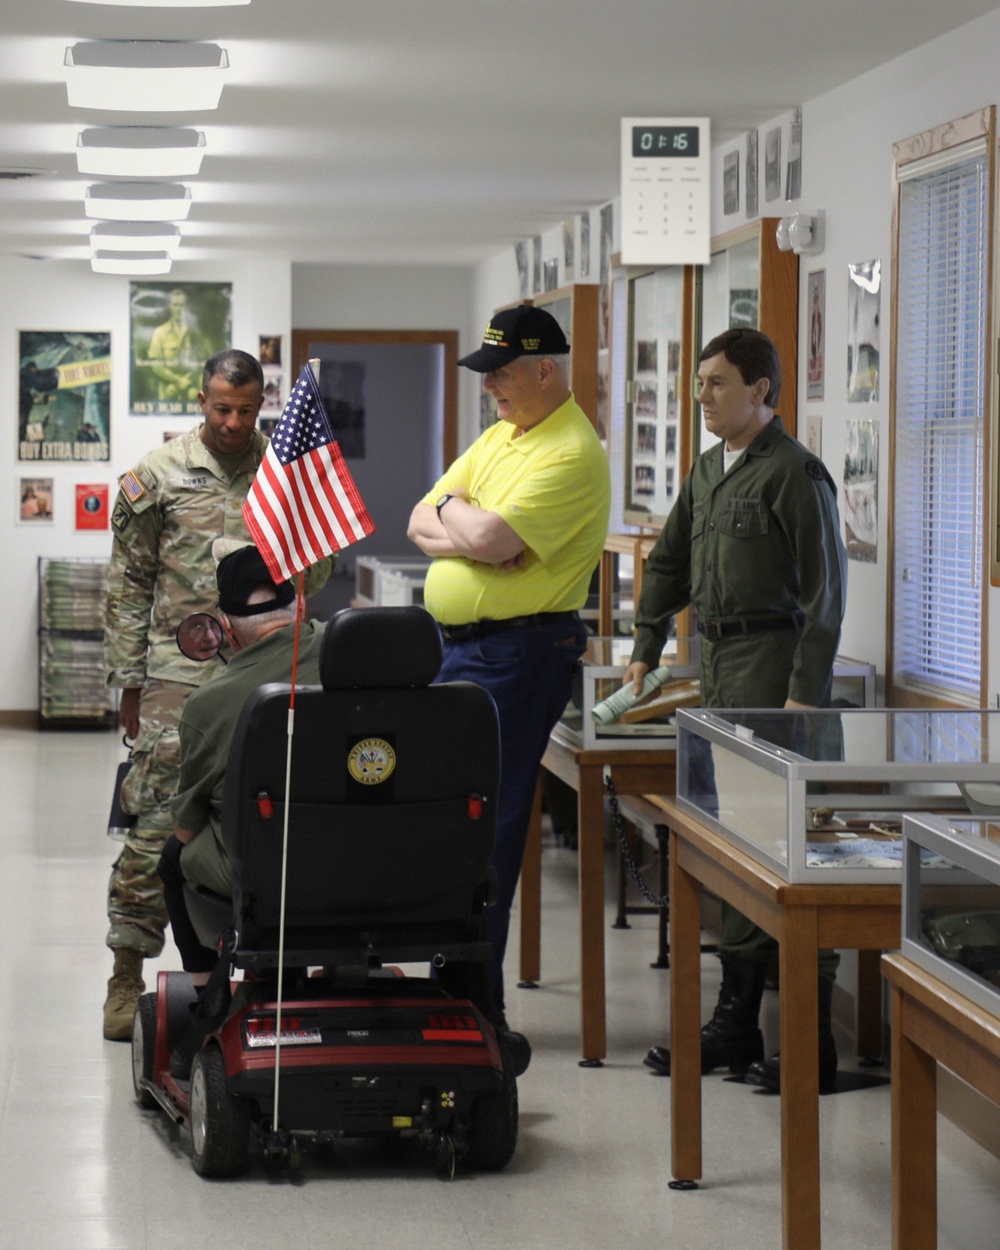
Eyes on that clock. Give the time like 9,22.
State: 1,16
